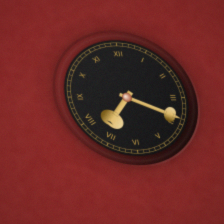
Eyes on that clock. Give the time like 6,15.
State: 7,19
